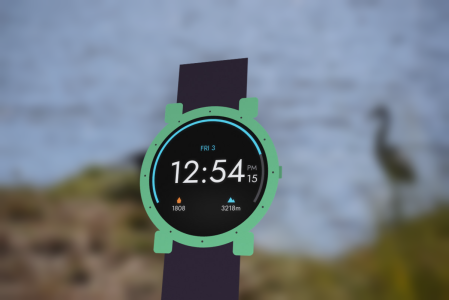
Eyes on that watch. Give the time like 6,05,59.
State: 12,54,15
